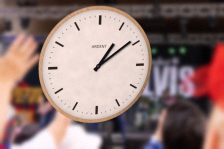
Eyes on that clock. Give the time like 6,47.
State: 1,09
